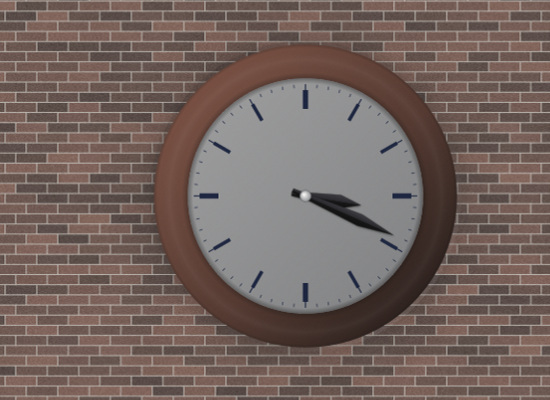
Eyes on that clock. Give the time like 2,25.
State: 3,19
